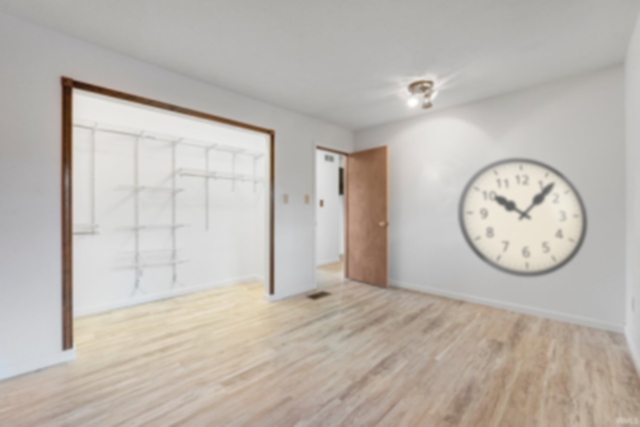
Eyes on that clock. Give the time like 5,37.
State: 10,07
